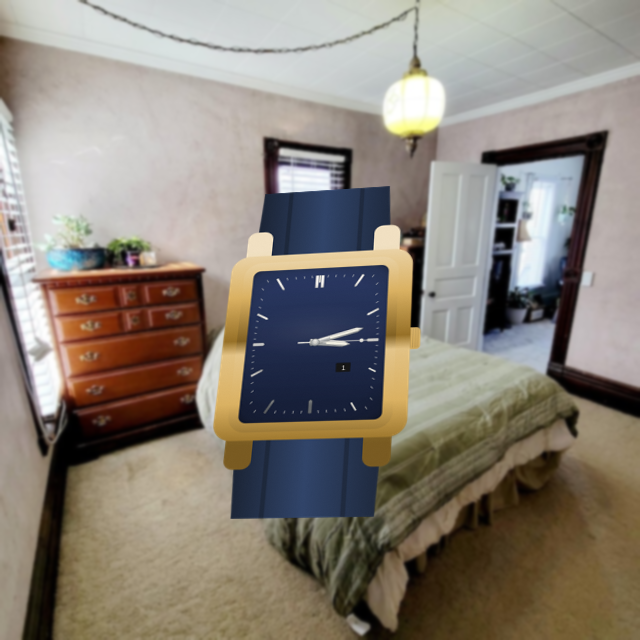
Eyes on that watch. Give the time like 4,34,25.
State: 3,12,15
